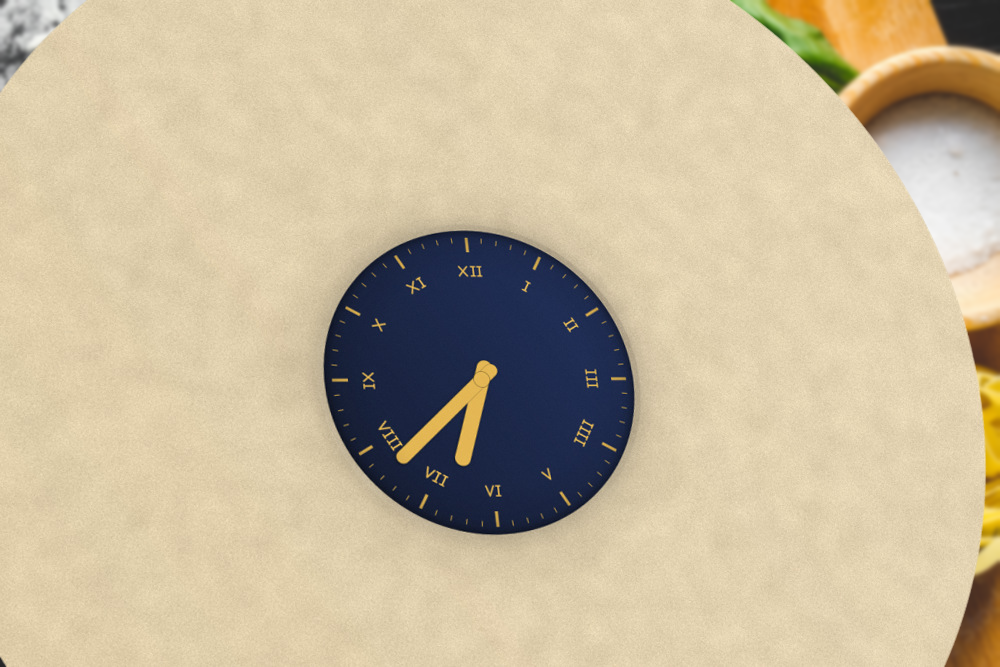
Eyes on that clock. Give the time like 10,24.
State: 6,38
